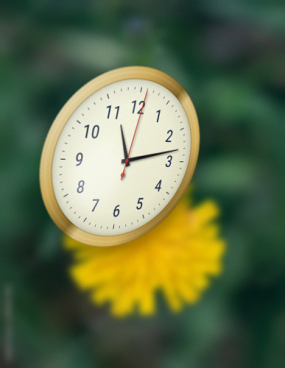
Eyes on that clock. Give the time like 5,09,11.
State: 11,13,01
